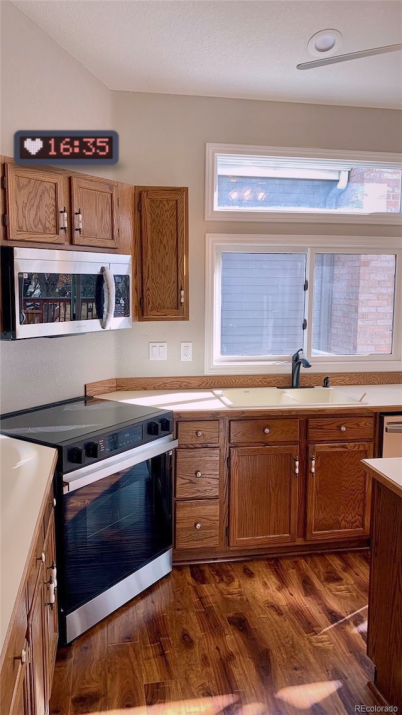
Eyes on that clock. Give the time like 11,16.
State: 16,35
